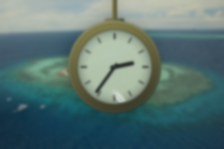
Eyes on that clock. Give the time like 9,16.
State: 2,36
